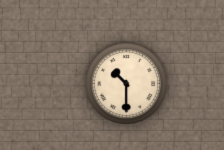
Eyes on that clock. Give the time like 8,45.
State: 10,30
